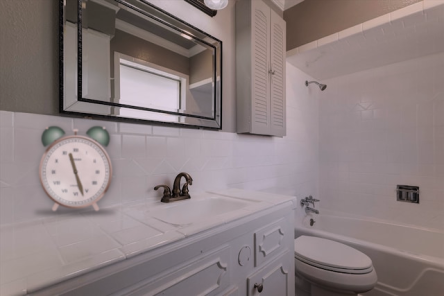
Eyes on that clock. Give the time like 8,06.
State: 11,27
